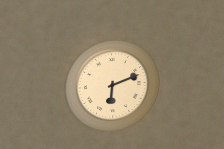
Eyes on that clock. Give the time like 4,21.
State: 6,12
